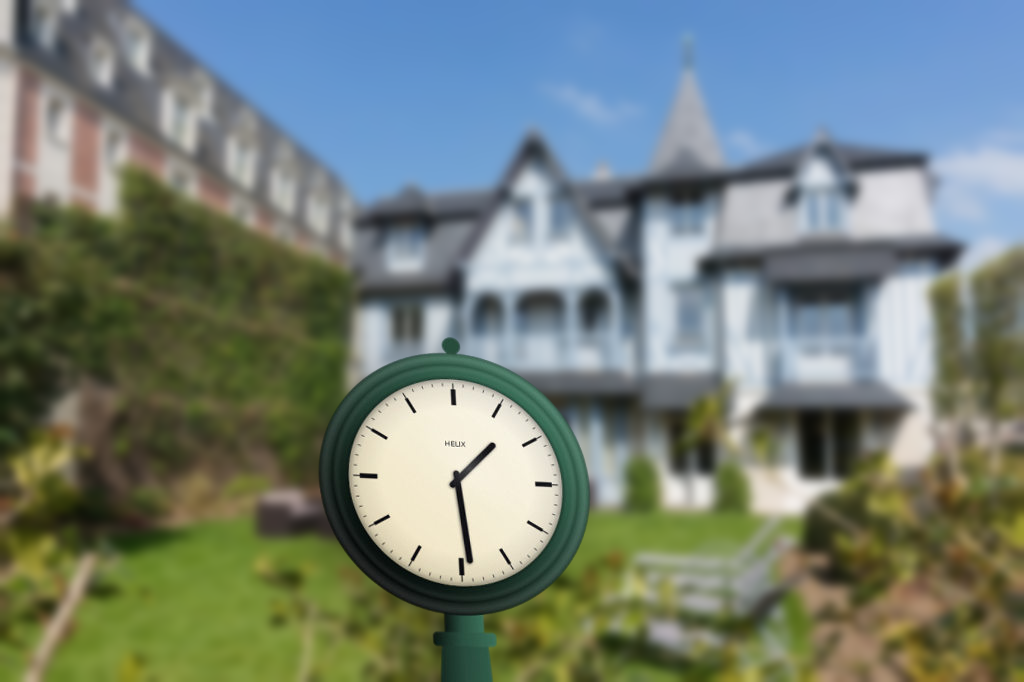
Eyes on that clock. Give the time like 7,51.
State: 1,29
